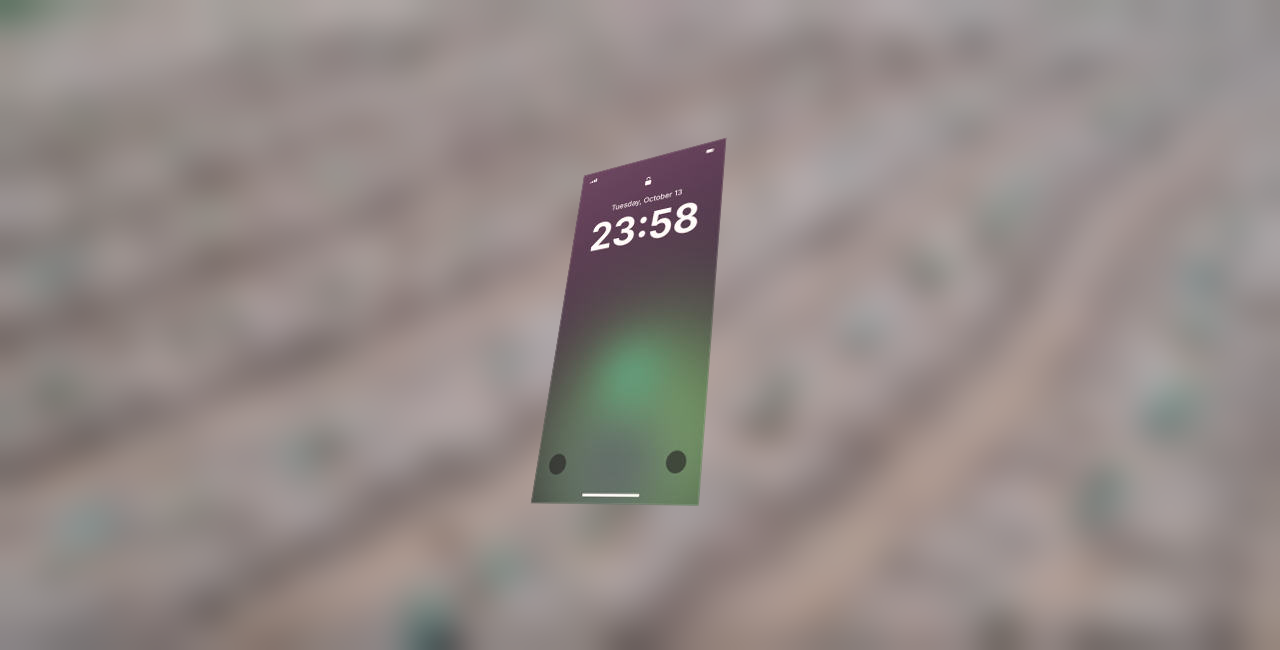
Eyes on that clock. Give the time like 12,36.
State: 23,58
